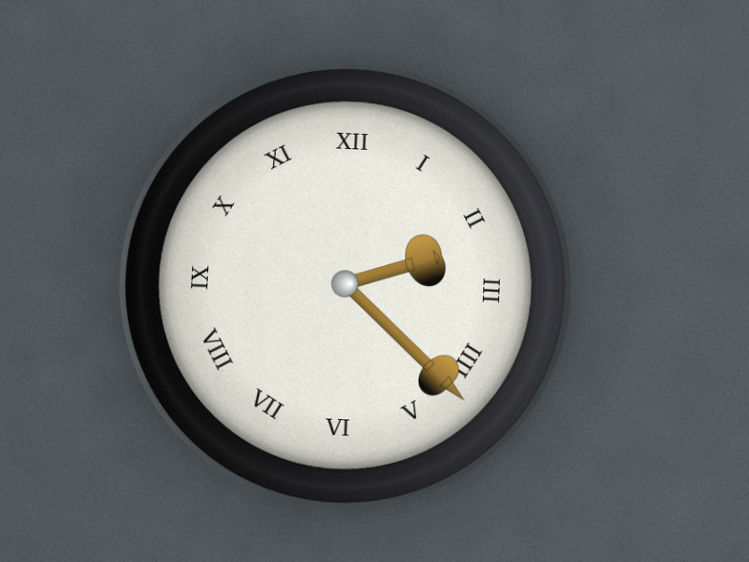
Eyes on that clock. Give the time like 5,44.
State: 2,22
